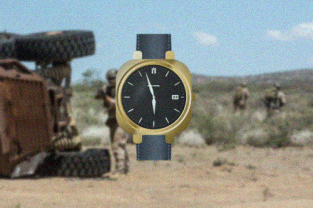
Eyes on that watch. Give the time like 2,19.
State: 5,57
